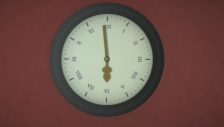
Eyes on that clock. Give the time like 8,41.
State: 5,59
